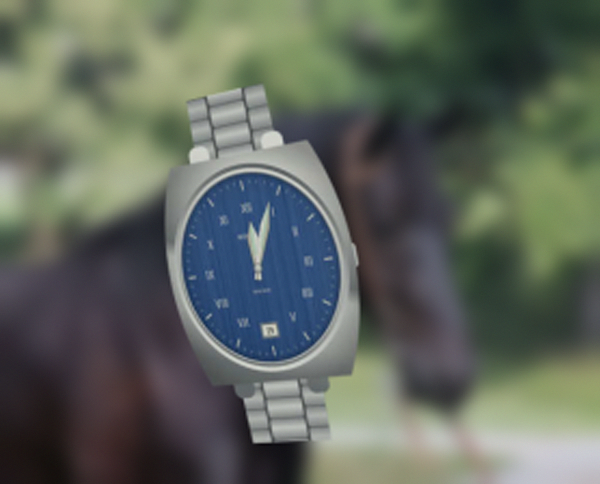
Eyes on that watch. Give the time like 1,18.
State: 12,04
